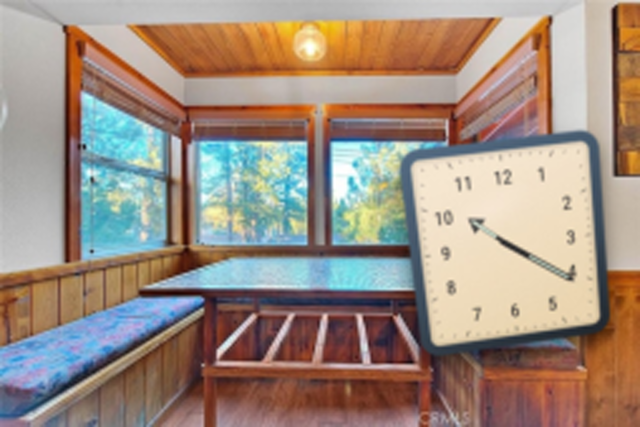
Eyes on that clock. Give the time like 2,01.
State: 10,21
